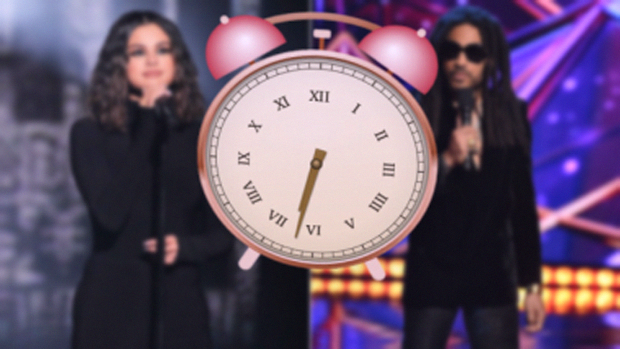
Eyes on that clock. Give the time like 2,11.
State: 6,32
